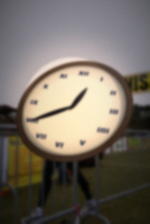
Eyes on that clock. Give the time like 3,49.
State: 12,40
